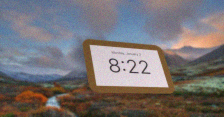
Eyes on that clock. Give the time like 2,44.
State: 8,22
